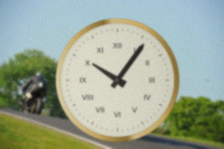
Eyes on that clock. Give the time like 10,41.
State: 10,06
